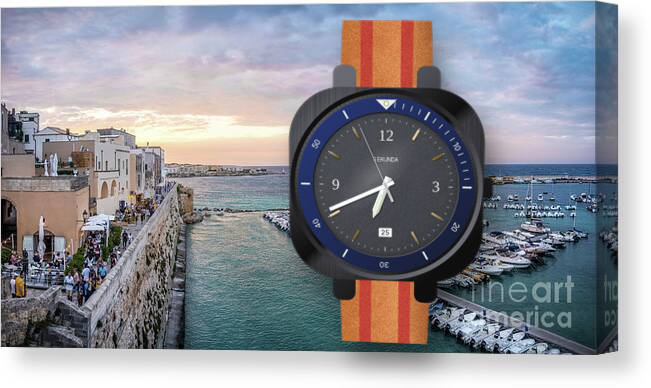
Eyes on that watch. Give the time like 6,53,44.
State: 6,40,56
